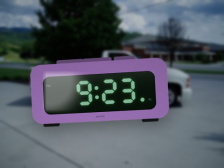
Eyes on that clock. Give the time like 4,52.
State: 9,23
